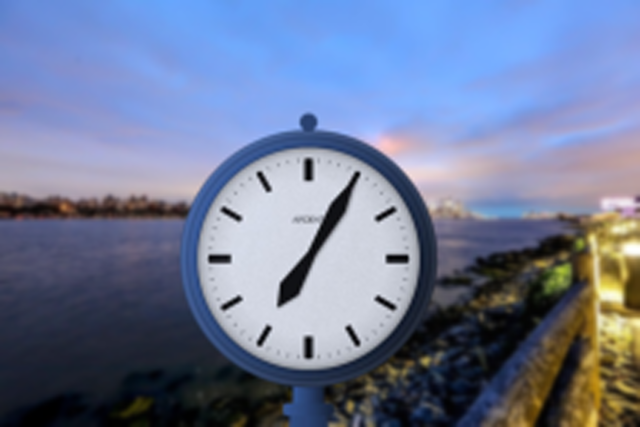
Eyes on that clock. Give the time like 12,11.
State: 7,05
